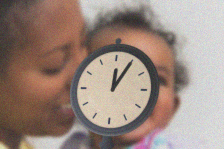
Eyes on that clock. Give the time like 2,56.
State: 12,05
